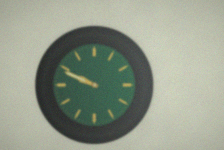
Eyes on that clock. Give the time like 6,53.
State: 9,49
